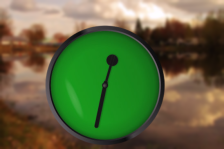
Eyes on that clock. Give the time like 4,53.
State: 12,32
